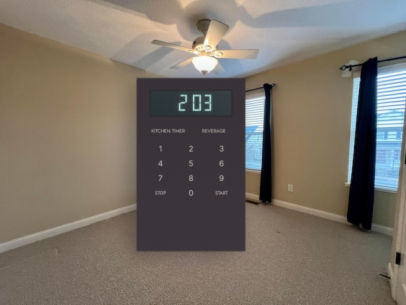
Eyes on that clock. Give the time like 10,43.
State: 2,03
